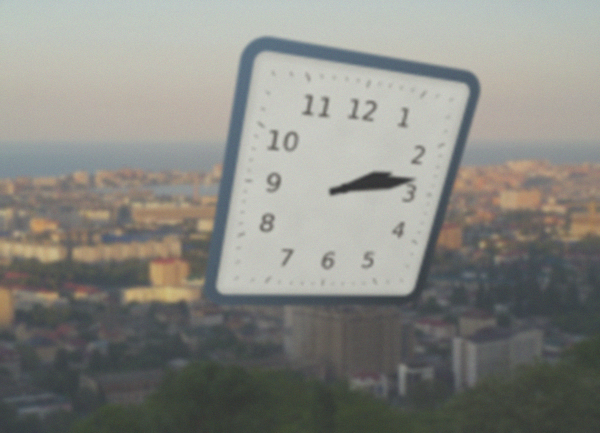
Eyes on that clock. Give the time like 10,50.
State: 2,13
